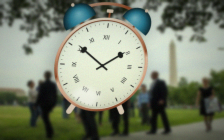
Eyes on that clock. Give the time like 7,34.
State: 1,51
